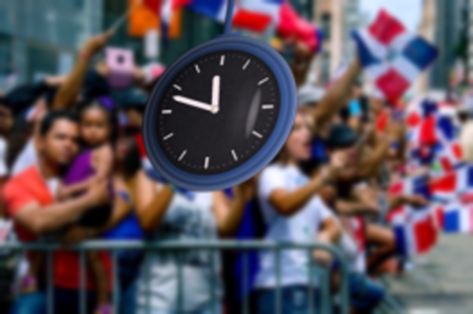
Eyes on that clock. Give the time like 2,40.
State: 11,48
